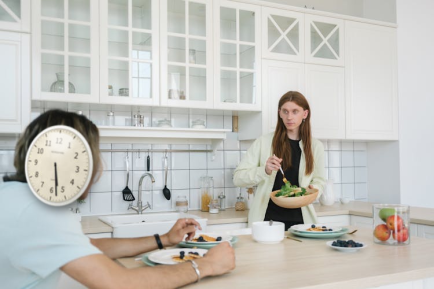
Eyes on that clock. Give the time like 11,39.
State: 5,28
